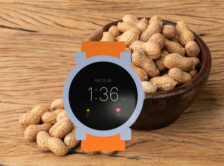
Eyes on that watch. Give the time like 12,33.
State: 1,36
